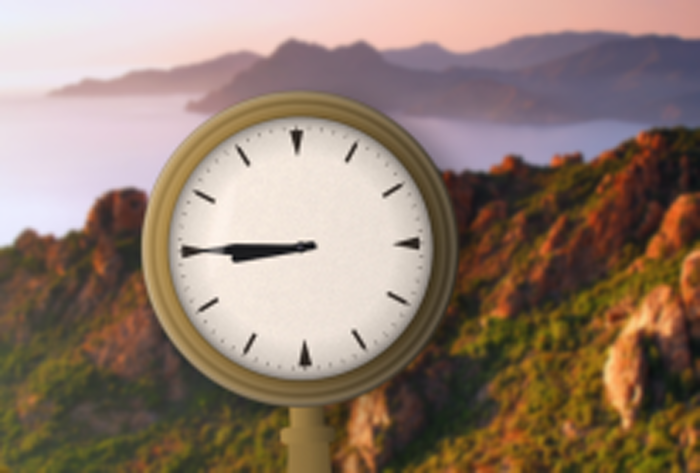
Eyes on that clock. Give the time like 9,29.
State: 8,45
